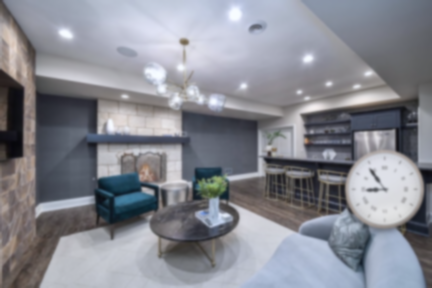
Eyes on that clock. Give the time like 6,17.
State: 8,54
